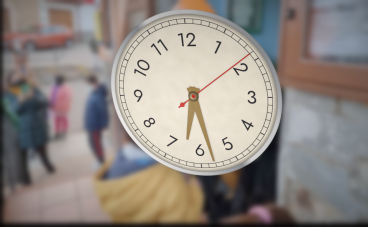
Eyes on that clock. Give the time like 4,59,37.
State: 6,28,09
